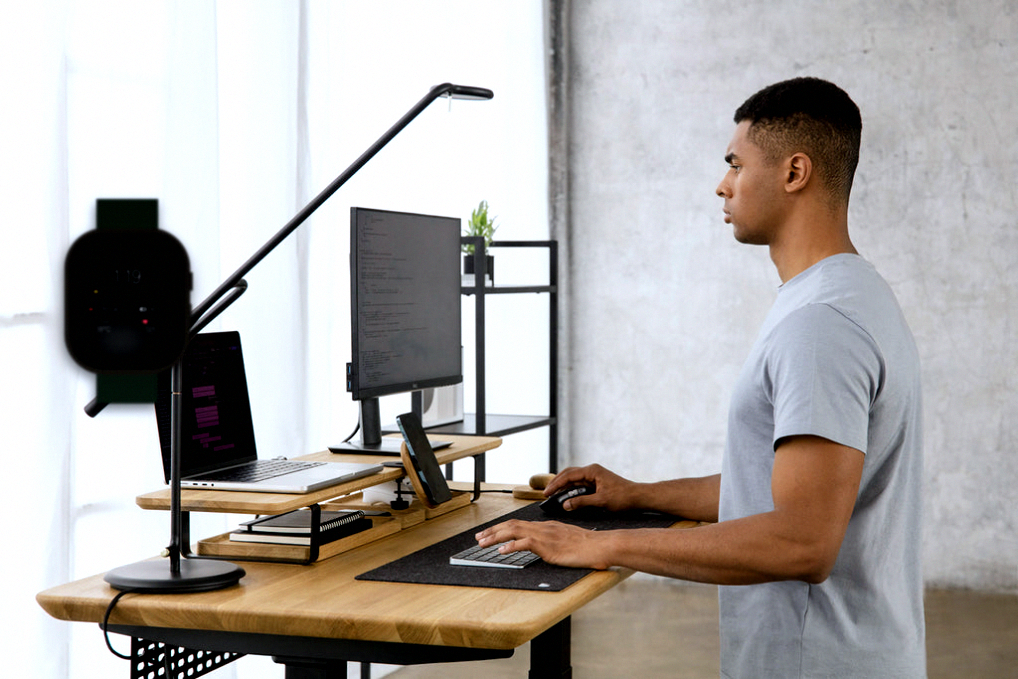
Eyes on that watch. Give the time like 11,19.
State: 1,19
